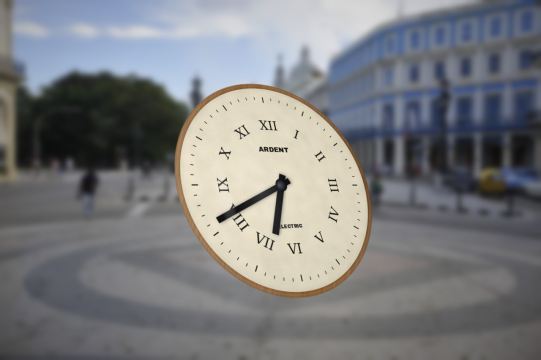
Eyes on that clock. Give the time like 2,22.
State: 6,41
